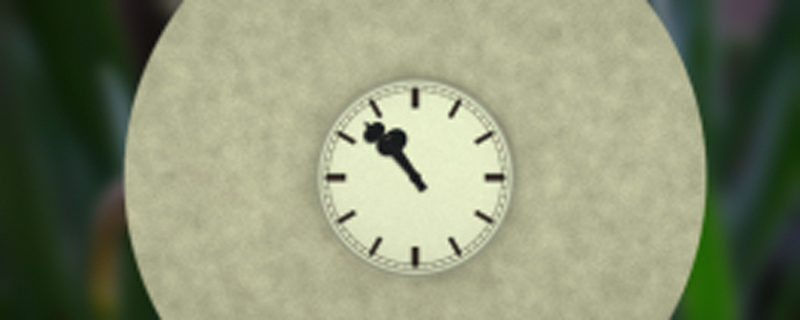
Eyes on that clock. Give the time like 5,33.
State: 10,53
